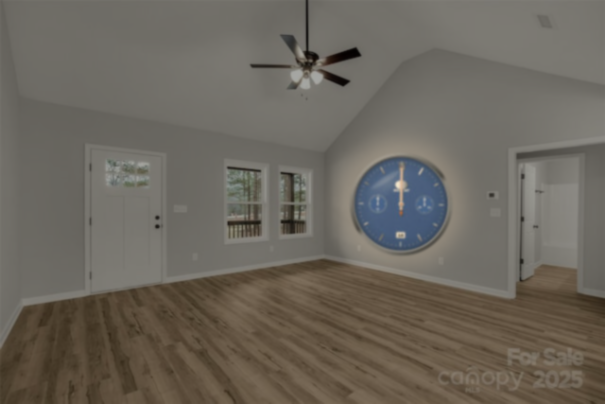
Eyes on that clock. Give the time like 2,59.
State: 12,00
